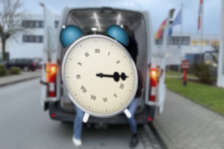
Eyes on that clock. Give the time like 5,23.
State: 3,16
